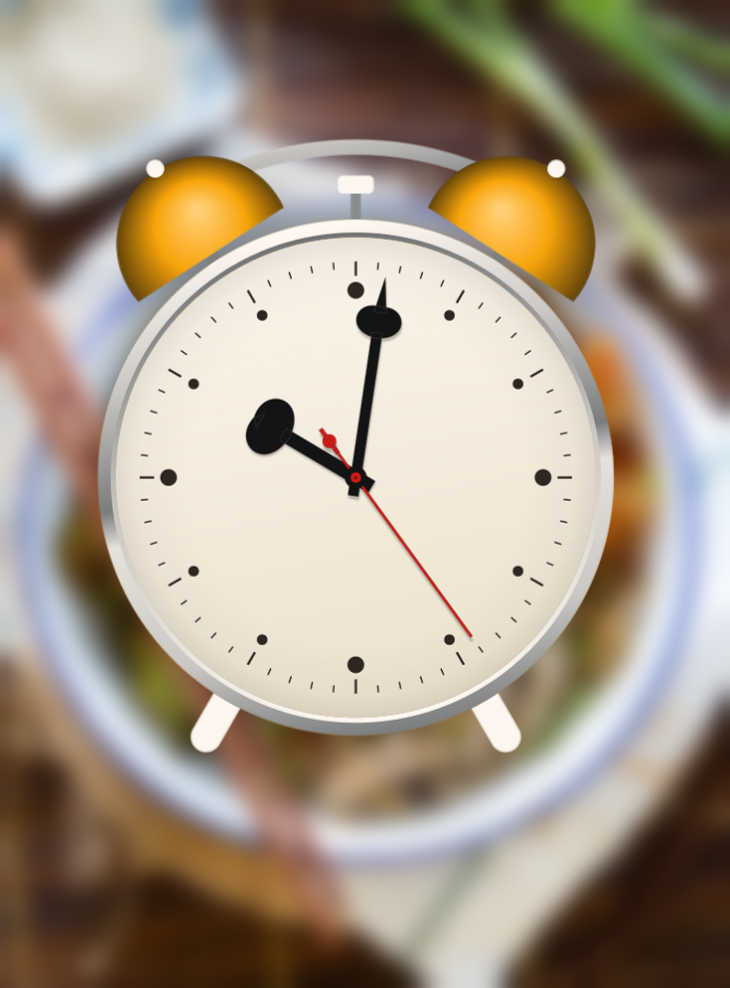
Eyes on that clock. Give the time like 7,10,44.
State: 10,01,24
